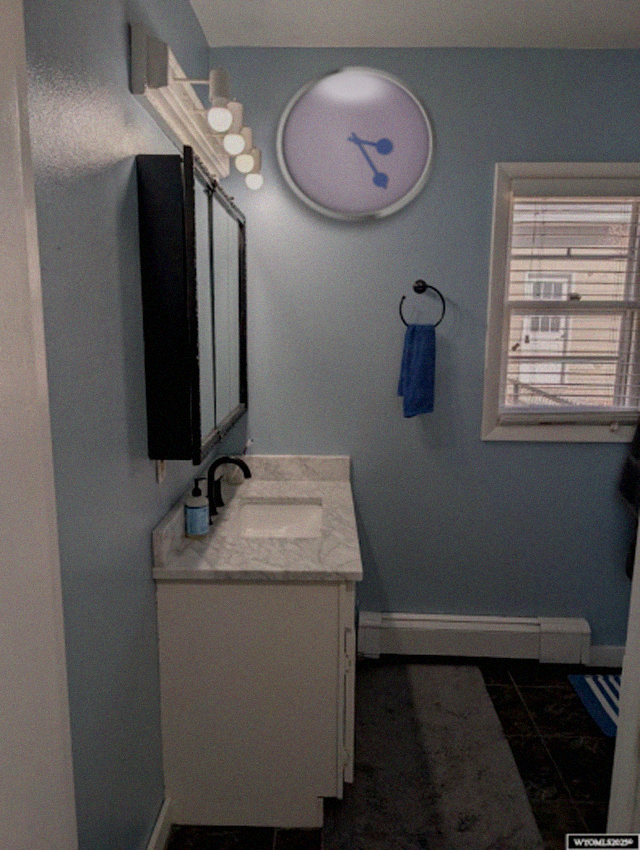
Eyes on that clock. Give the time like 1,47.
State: 3,25
